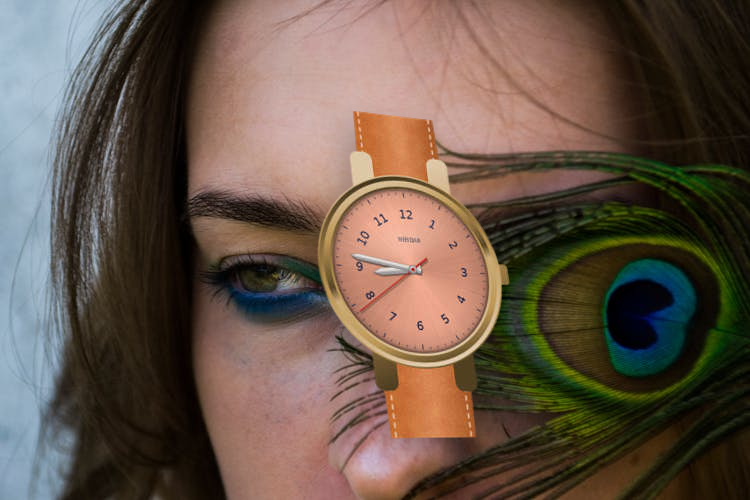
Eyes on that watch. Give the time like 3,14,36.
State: 8,46,39
